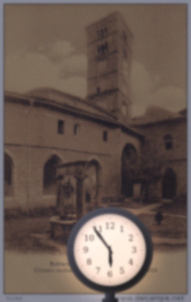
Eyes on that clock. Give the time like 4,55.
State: 5,54
